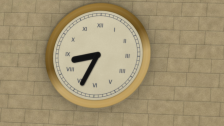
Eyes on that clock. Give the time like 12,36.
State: 8,34
